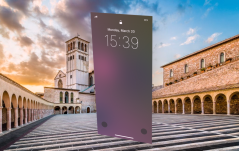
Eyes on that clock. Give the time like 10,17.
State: 15,39
